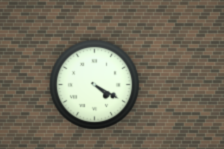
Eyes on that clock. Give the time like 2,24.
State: 4,20
